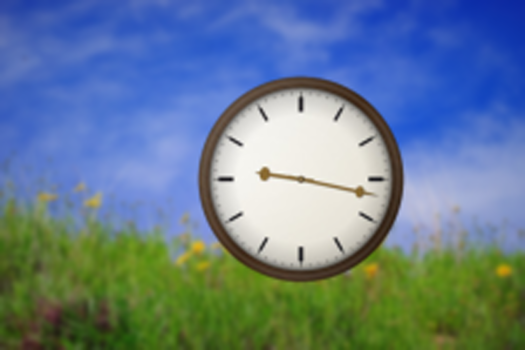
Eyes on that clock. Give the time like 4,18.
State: 9,17
